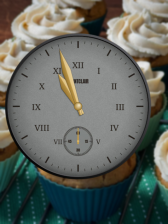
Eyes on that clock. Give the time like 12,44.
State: 10,57
